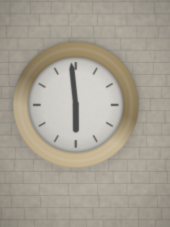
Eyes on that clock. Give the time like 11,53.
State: 5,59
